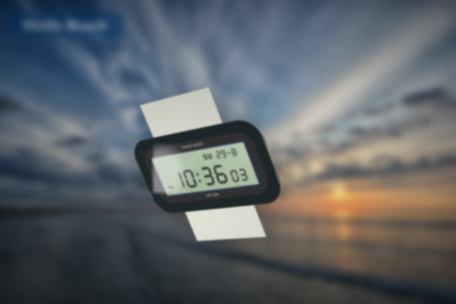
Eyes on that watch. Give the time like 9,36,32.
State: 10,36,03
